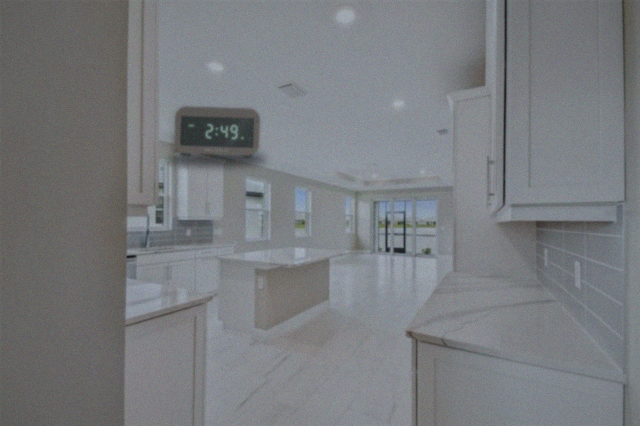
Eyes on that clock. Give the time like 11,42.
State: 2,49
